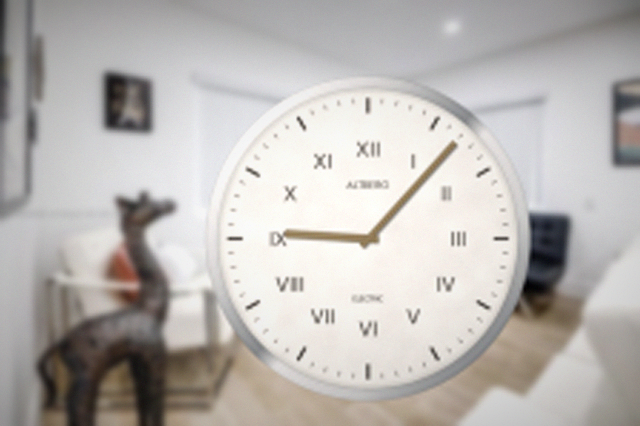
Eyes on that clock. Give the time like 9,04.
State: 9,07
